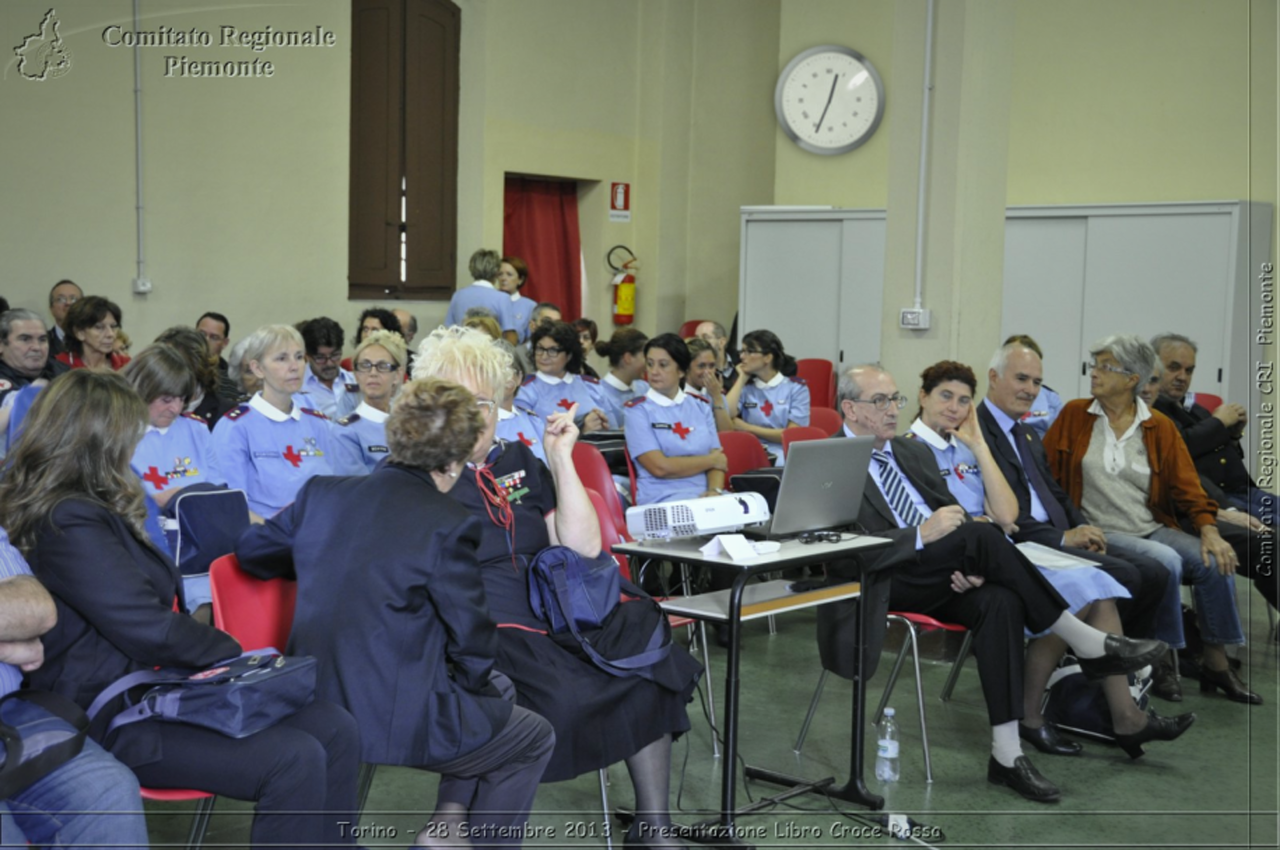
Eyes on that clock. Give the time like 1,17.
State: 12,34
